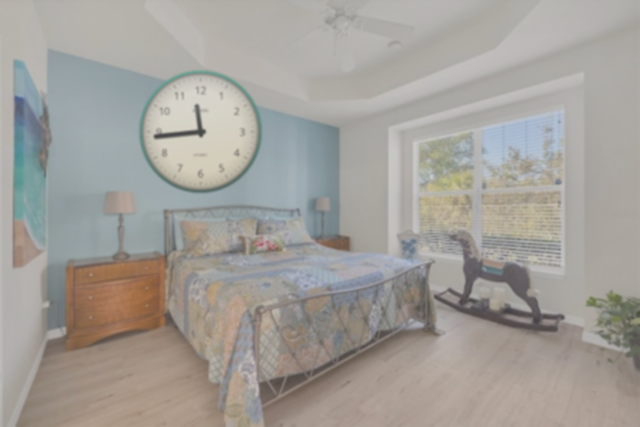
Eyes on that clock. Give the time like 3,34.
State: 11,44
